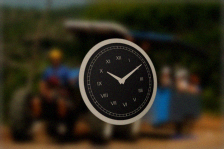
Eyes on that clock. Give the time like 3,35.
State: 10,10
